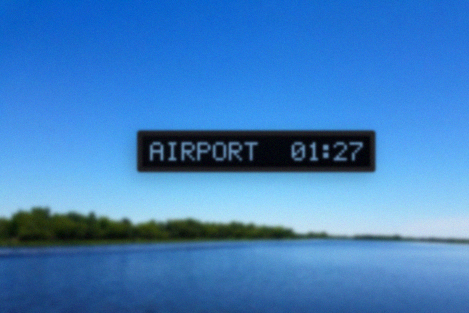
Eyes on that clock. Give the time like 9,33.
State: 1,27
